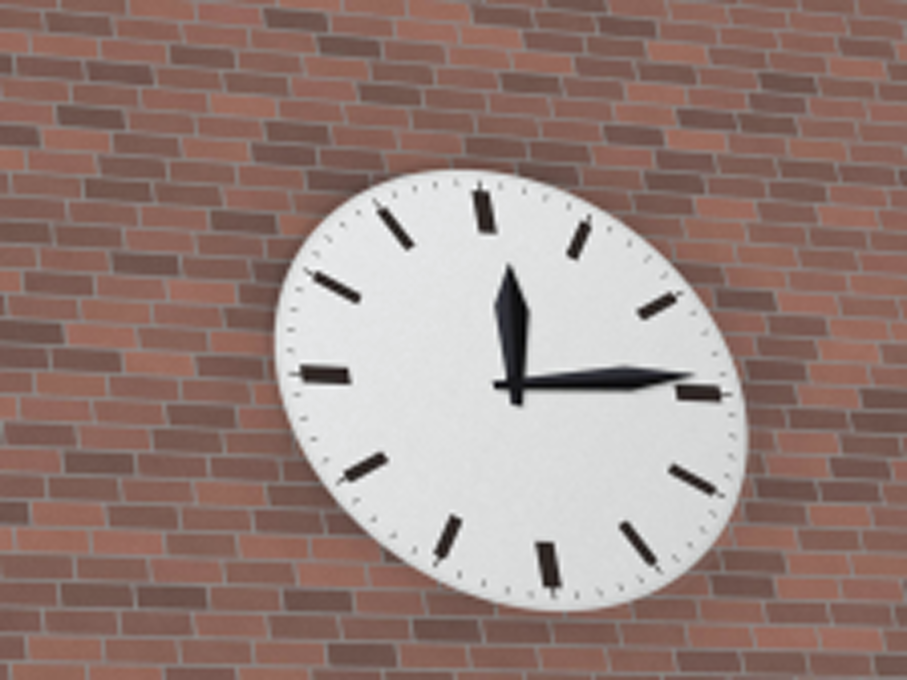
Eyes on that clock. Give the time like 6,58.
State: 12,14
